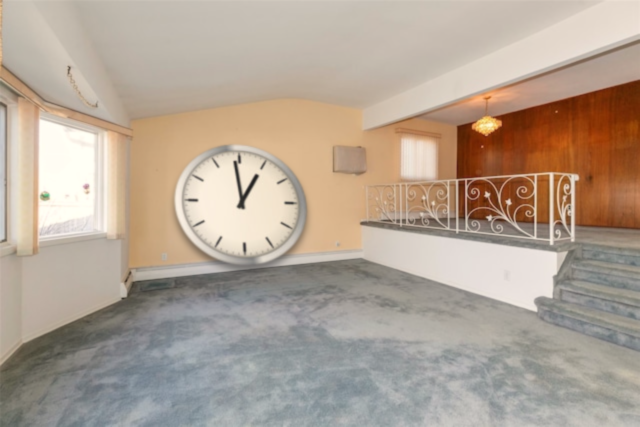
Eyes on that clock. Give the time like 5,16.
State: 12,59
